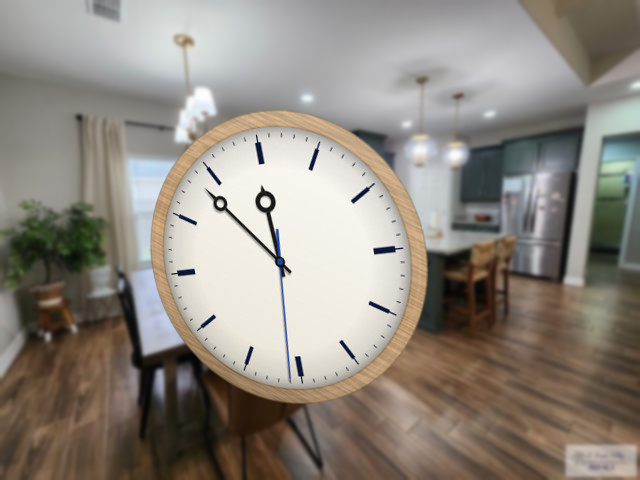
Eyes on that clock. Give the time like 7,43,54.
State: 11,53,31
